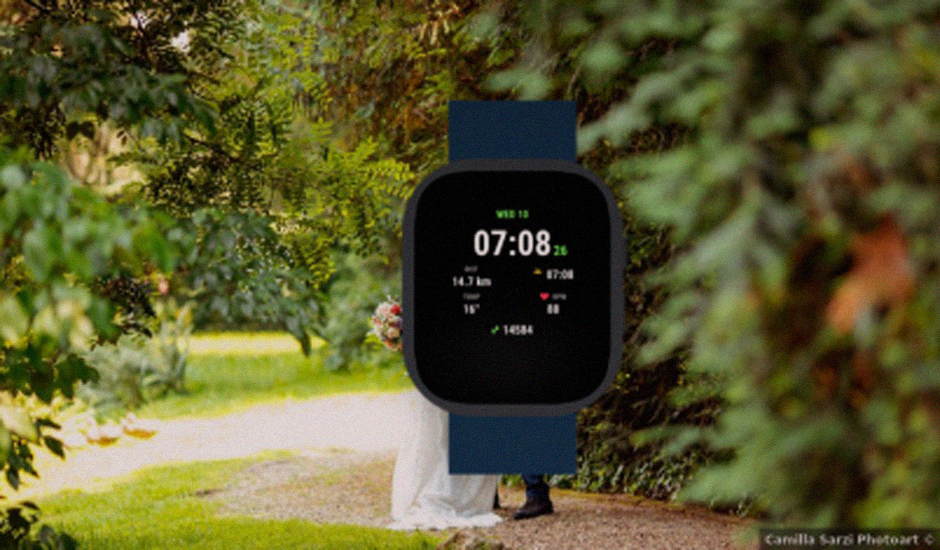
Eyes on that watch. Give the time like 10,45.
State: 7,08
